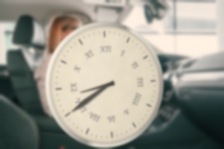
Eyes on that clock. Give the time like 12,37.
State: 8,40
